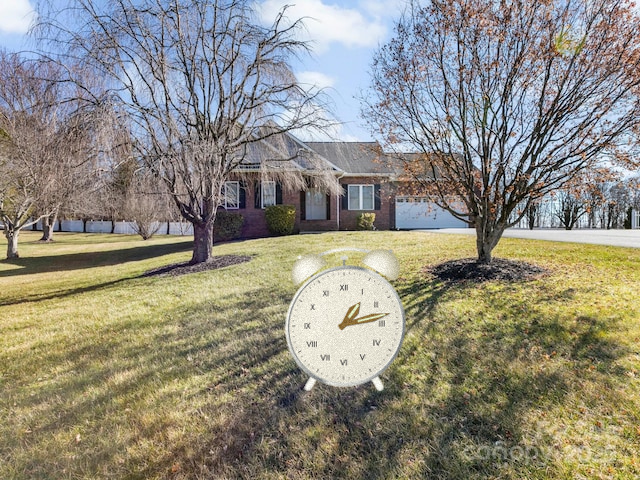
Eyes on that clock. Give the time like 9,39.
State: 1,13
